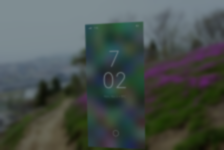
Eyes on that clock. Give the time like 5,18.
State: 7,02
